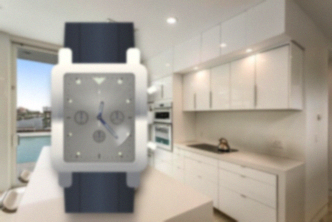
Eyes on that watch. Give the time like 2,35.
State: 12,23
